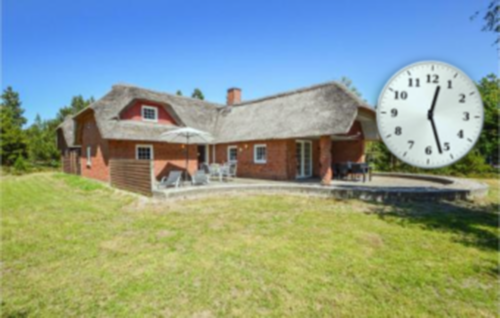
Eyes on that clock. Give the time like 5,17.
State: 12,27
